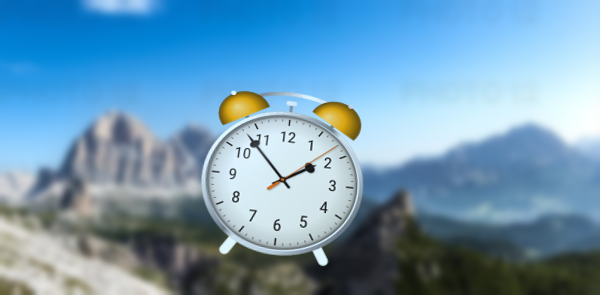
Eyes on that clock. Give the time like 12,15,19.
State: 1,53,08
